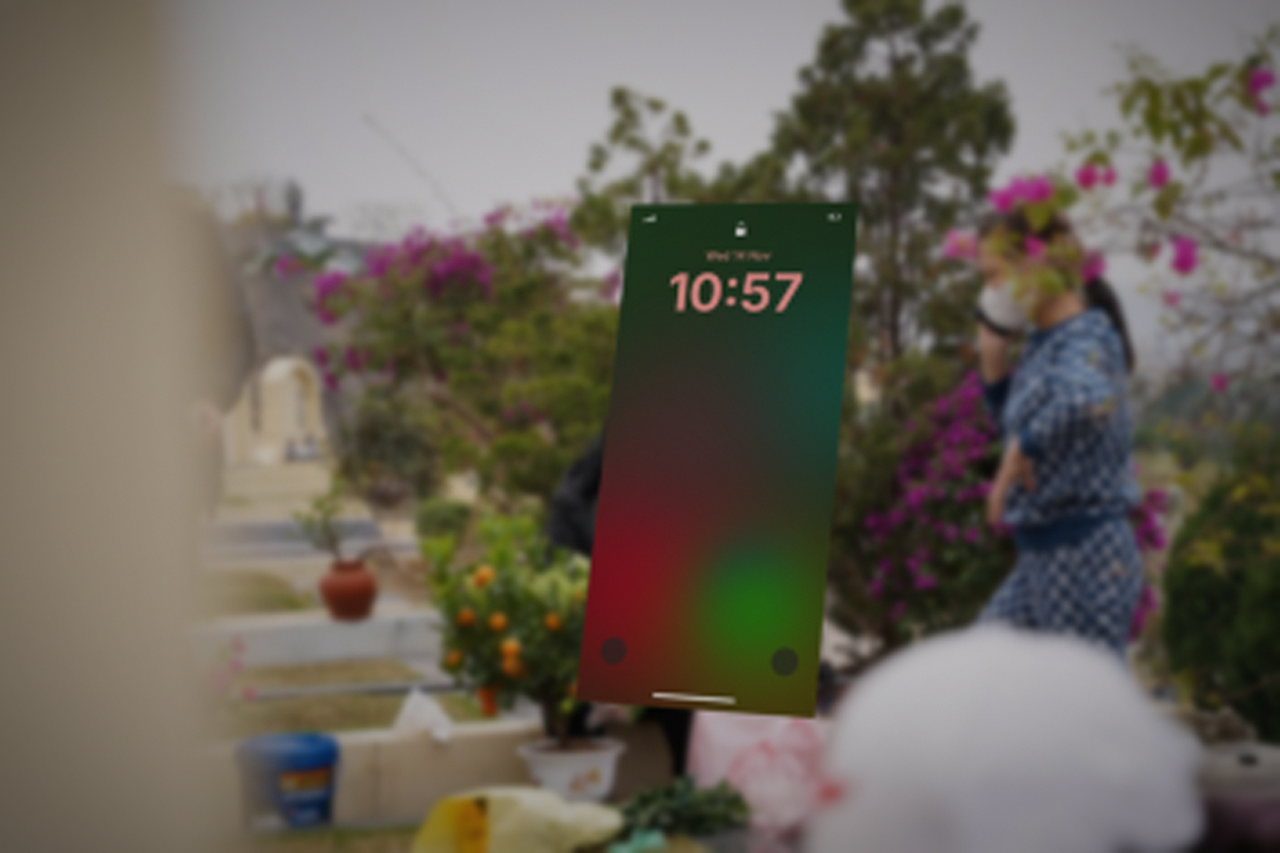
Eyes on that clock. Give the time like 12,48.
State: 10,57
